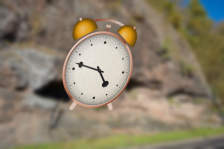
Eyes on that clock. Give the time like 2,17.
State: 4,47
